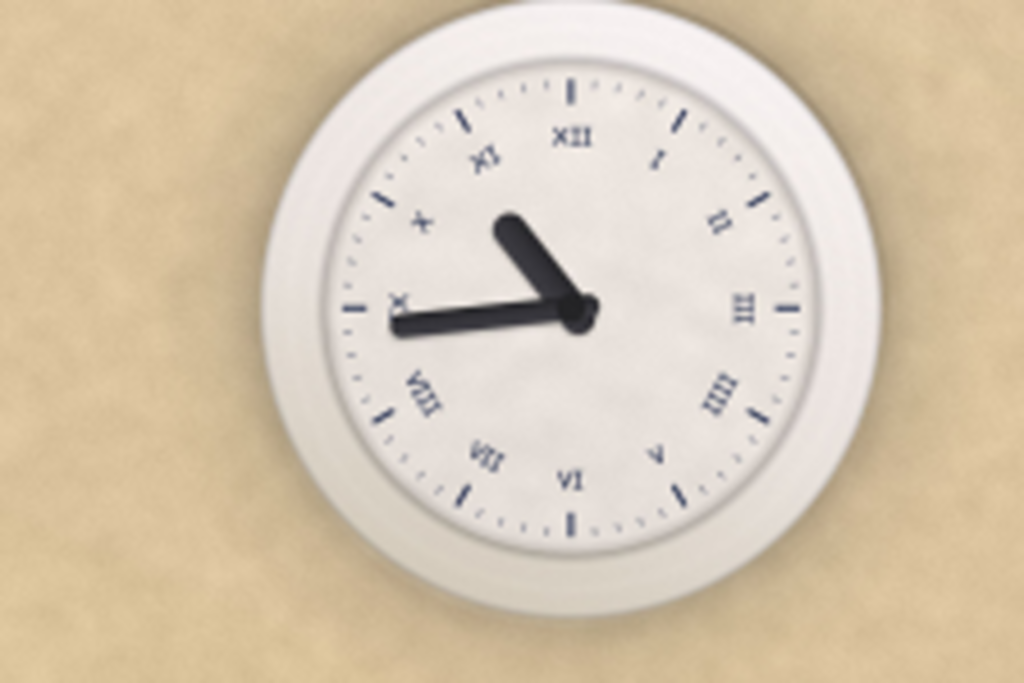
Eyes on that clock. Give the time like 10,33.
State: 10,44
